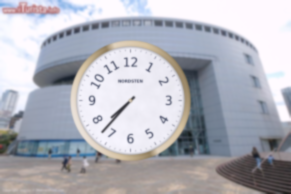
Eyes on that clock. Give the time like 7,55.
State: 7,37
